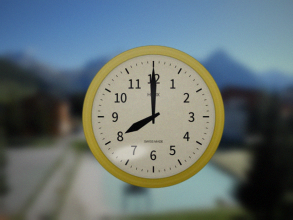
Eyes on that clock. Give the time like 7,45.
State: 8,00
